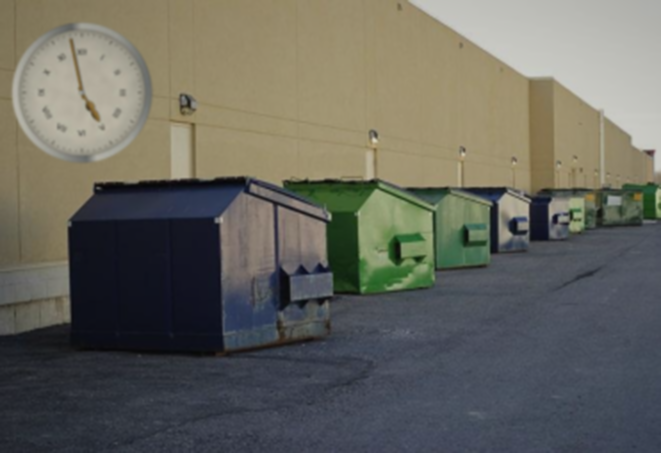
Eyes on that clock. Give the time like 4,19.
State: 4,58
